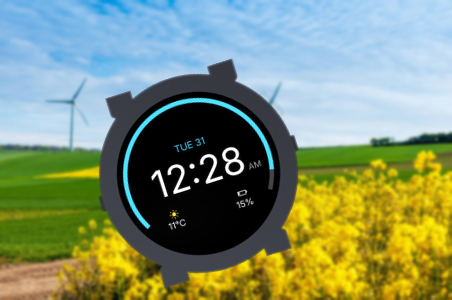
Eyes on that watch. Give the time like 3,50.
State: 12,28
